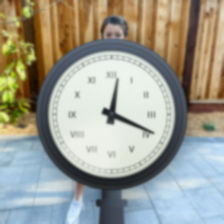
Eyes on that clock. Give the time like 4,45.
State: 12,19
